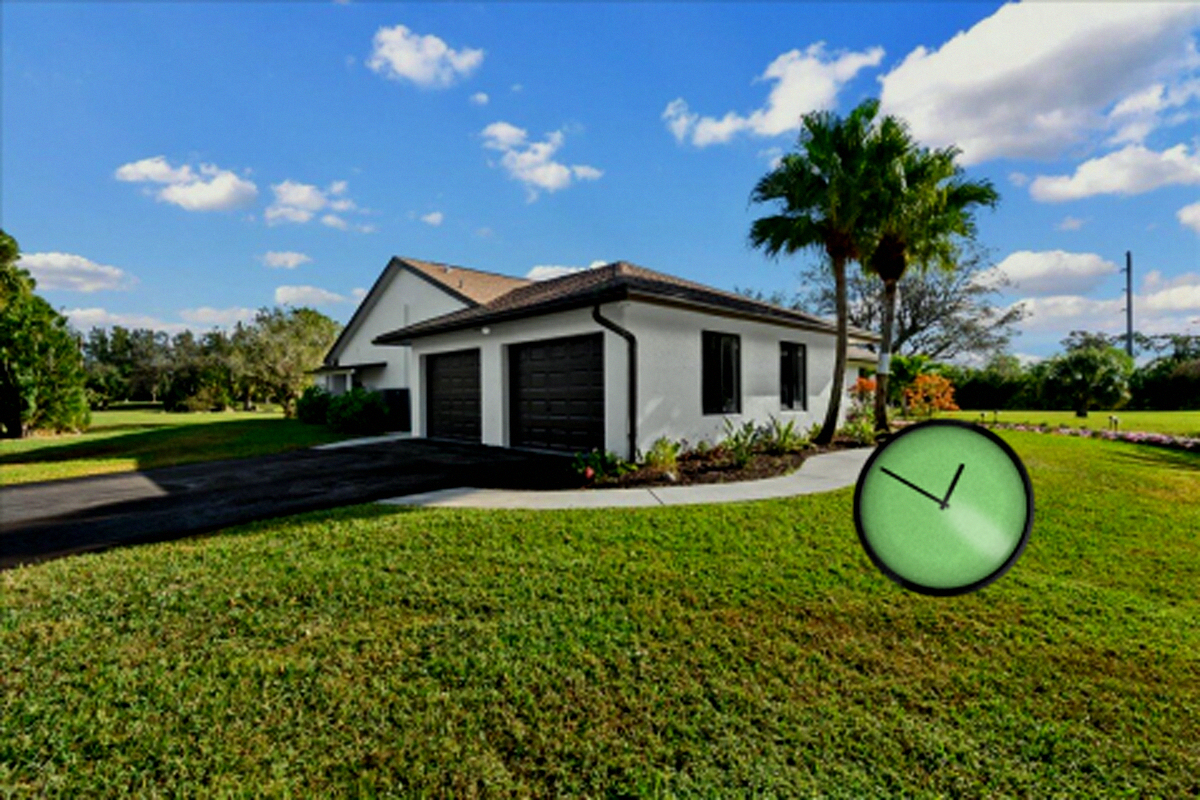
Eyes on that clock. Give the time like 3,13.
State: 12,50
